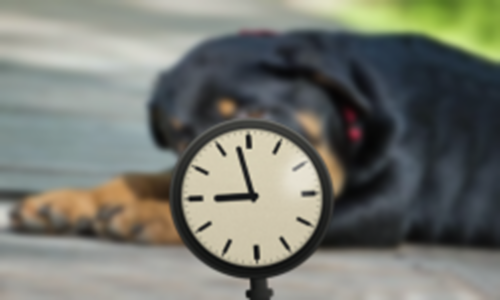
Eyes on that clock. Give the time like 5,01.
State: 8,58
